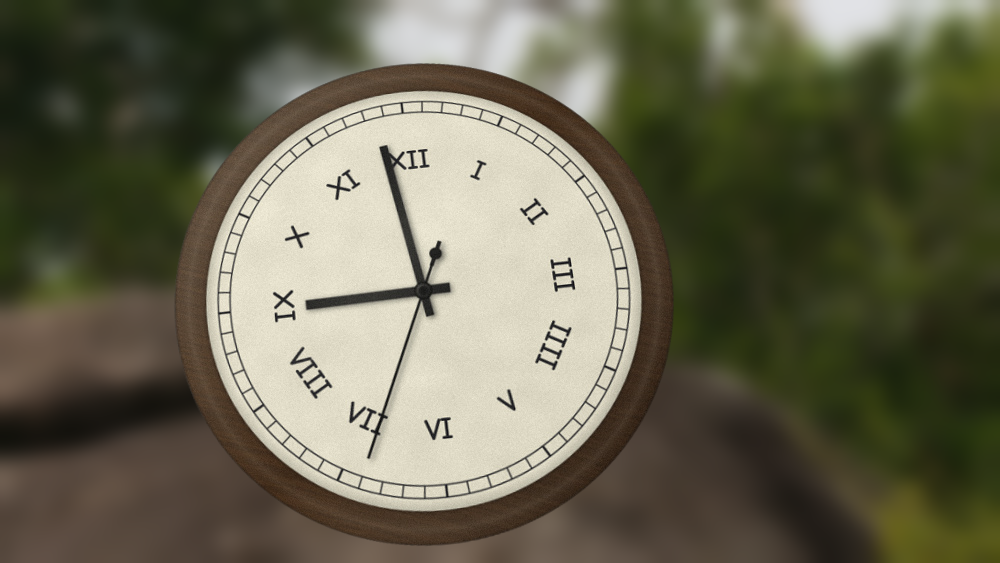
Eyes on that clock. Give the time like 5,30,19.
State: 8,58,34
